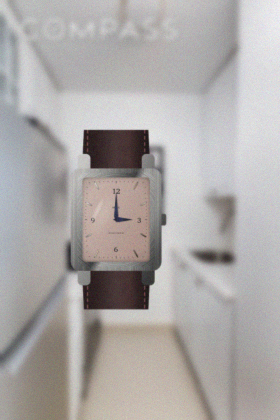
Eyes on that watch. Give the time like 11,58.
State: 3,00
